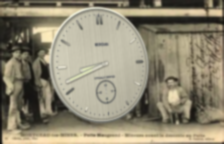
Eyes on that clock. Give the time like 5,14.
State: 8,42
